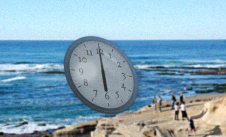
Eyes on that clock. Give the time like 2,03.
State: 6,00
